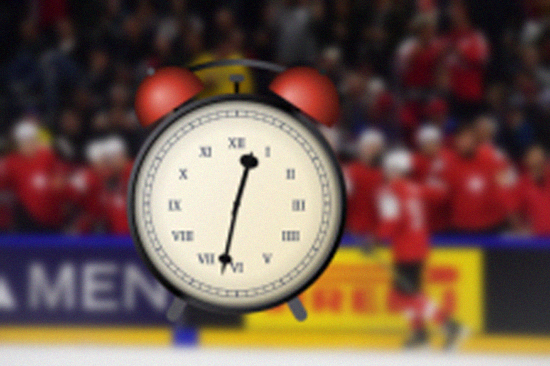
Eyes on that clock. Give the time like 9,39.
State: 12,32
